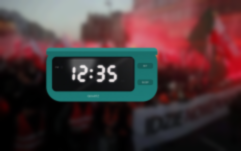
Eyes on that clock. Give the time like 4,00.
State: 12,35
